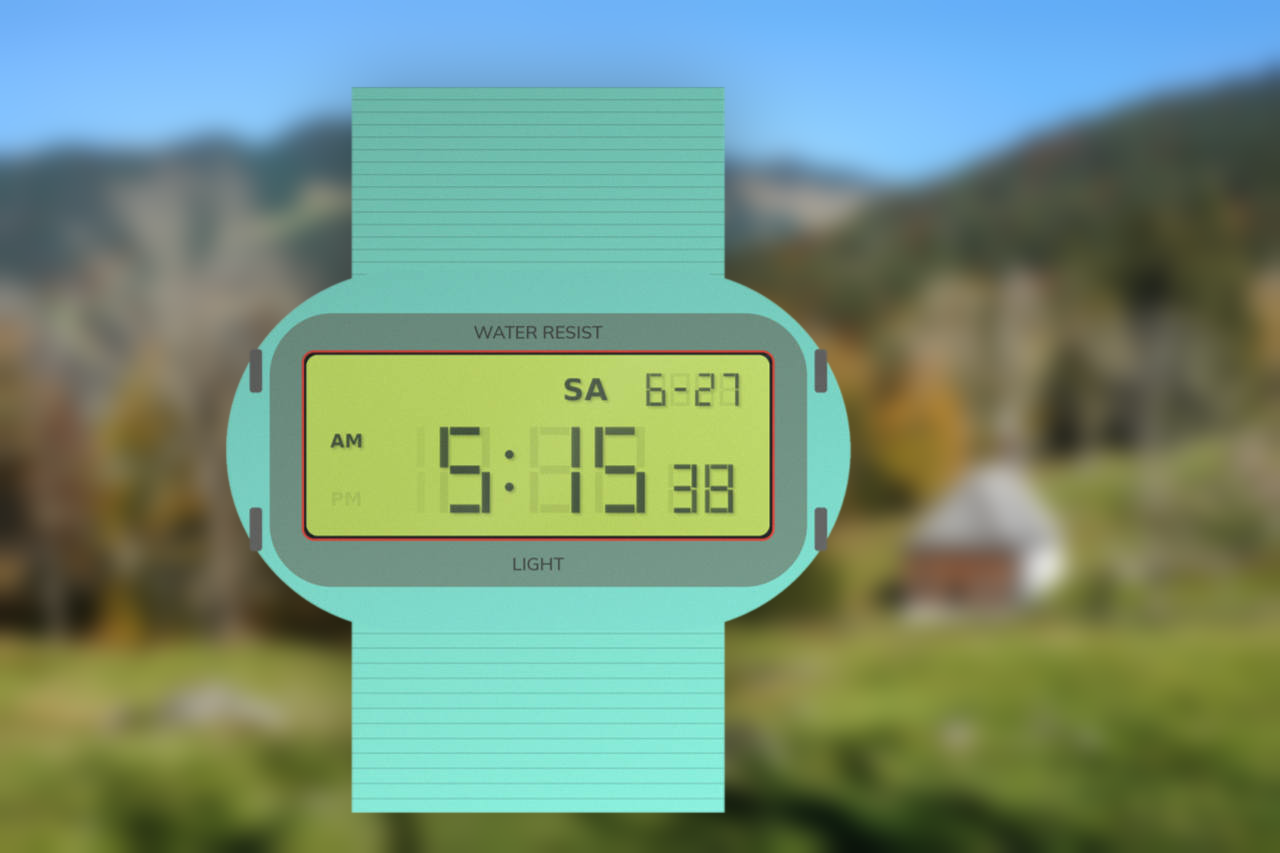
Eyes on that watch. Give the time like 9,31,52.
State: 5,15,38
